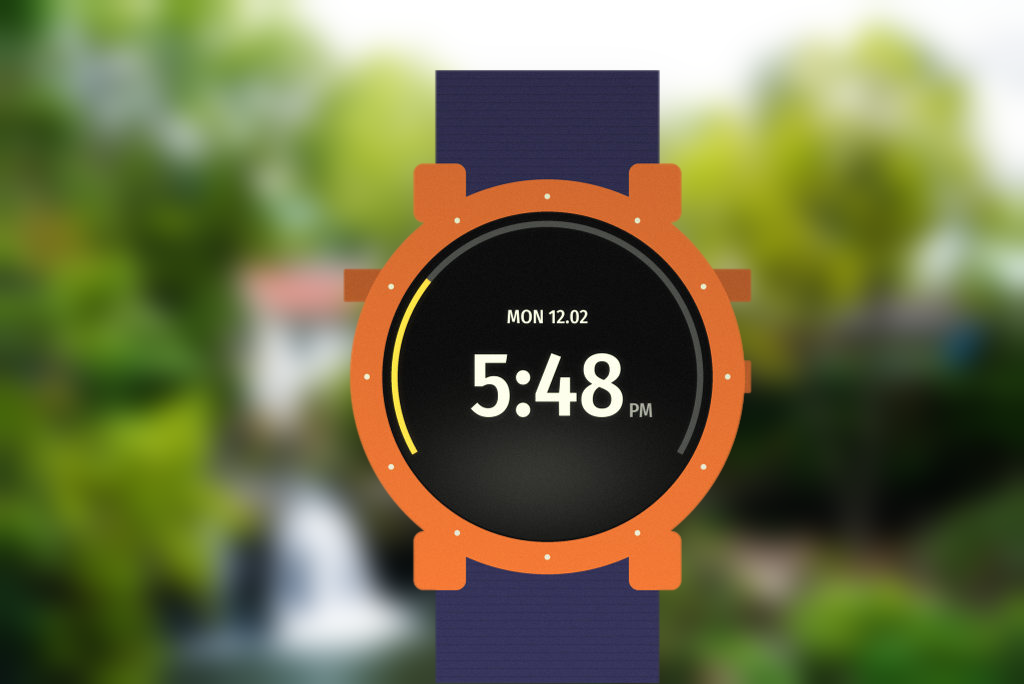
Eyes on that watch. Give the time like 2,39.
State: 5,48
